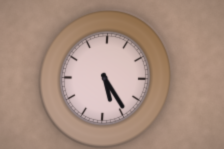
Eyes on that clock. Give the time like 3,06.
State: 5,24
